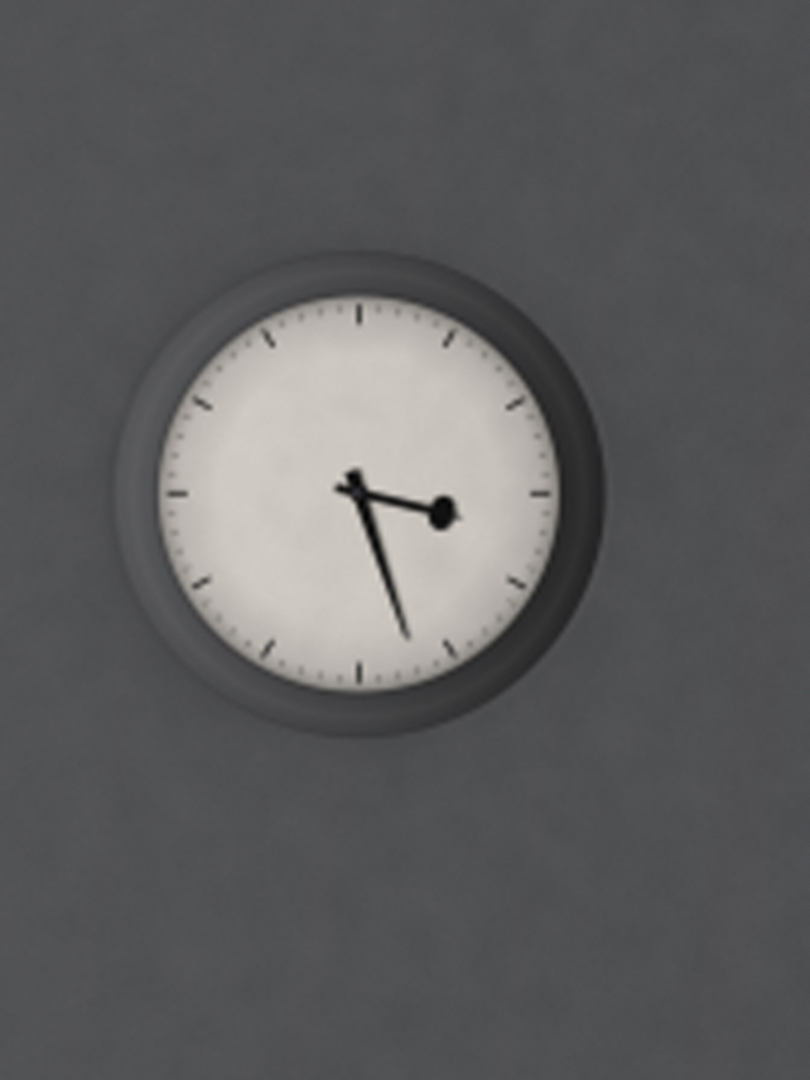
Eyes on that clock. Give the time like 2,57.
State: 3,27
